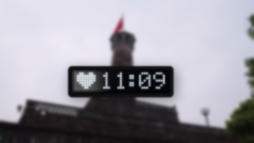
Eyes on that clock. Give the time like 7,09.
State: 11,09
